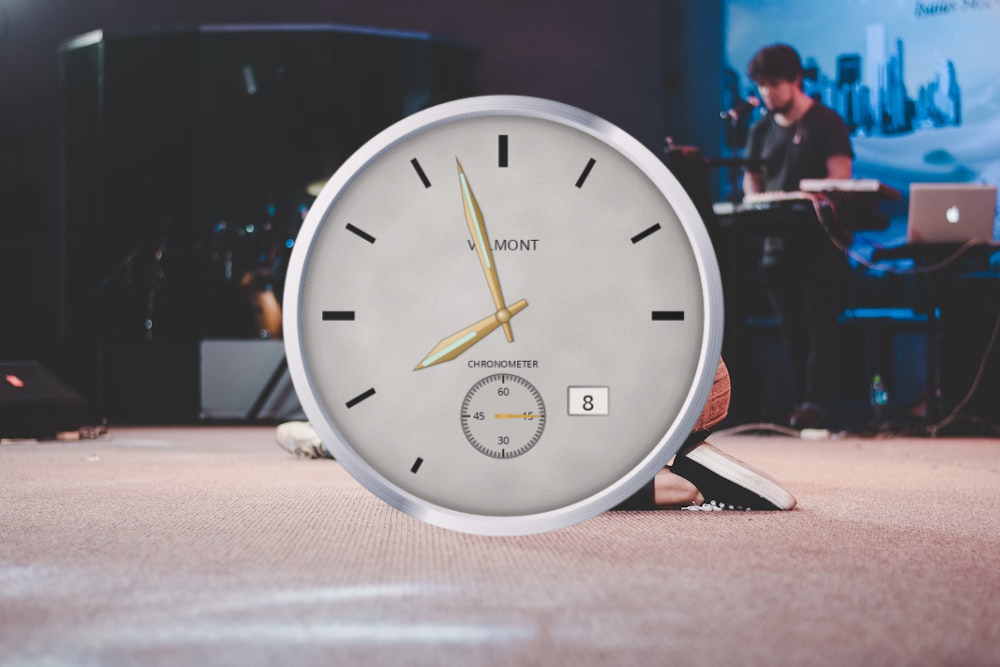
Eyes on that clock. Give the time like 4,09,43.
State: 7,57,15
